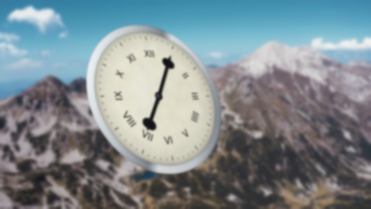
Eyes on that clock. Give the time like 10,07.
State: 7,05
